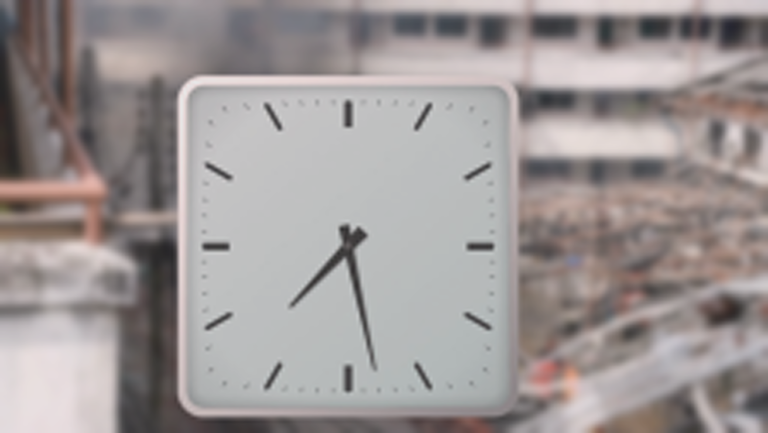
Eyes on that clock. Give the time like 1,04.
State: 7,28
